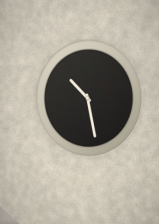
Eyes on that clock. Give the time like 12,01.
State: 10,28
